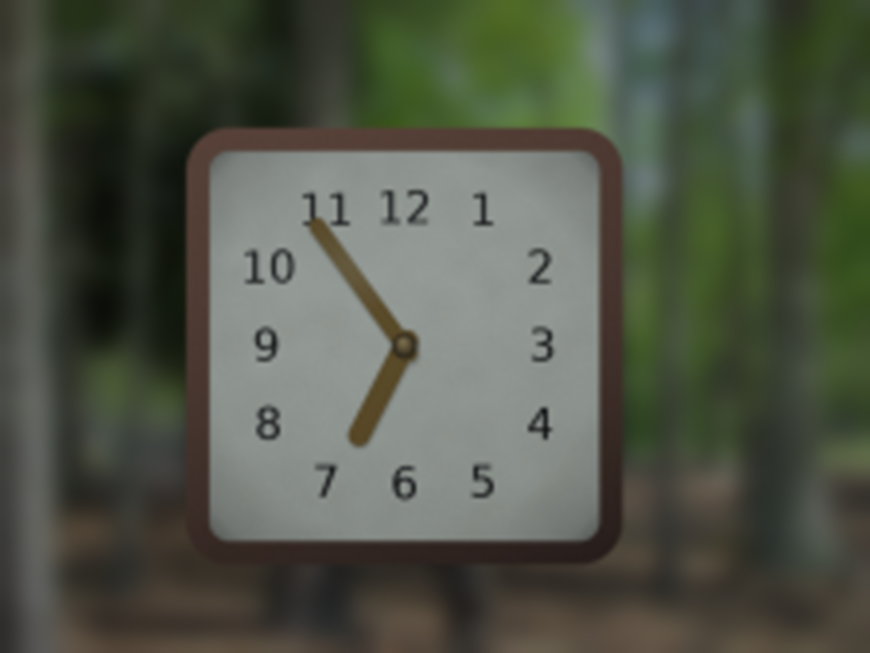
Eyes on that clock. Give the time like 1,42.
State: 6,54
